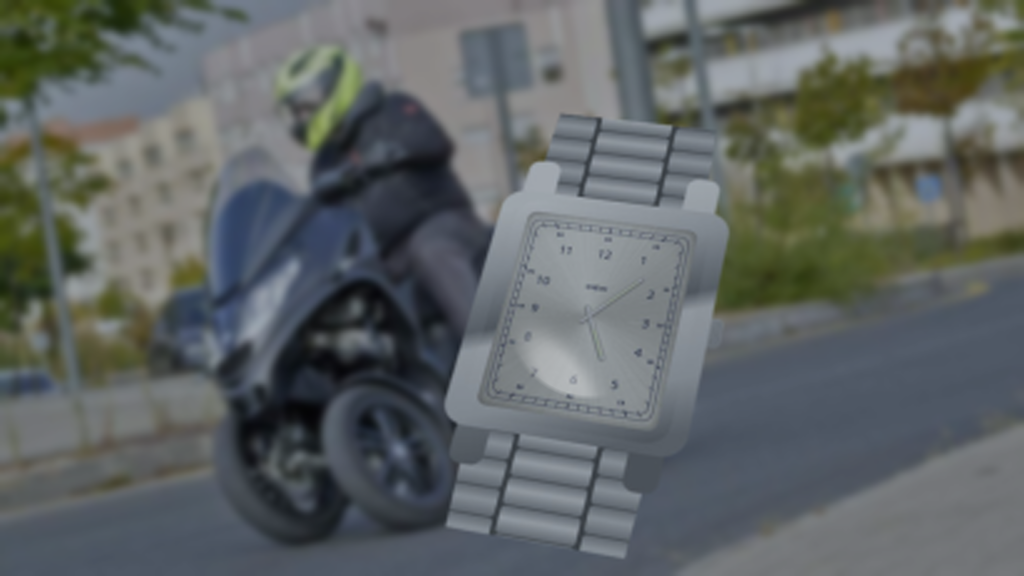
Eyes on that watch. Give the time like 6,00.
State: 5,07
